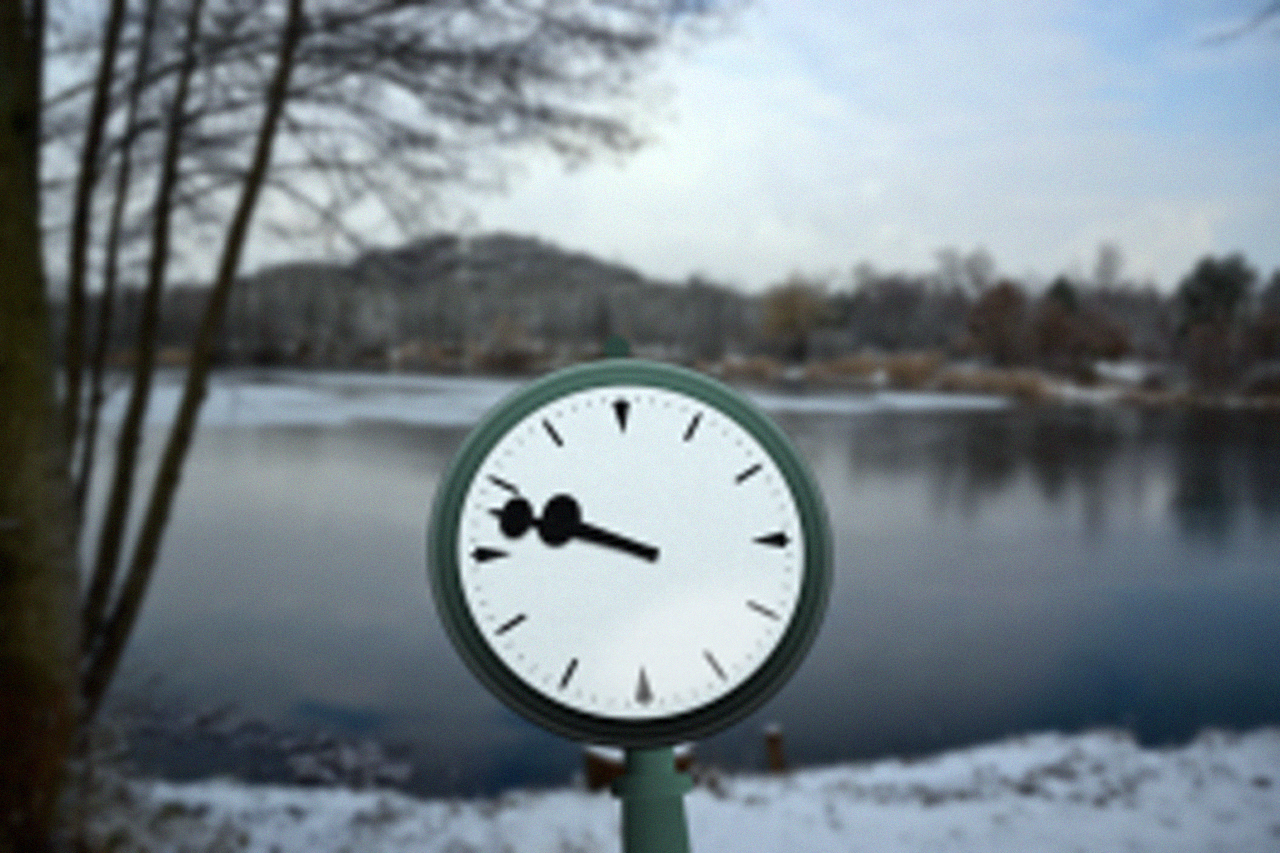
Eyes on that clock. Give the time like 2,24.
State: 9,48
